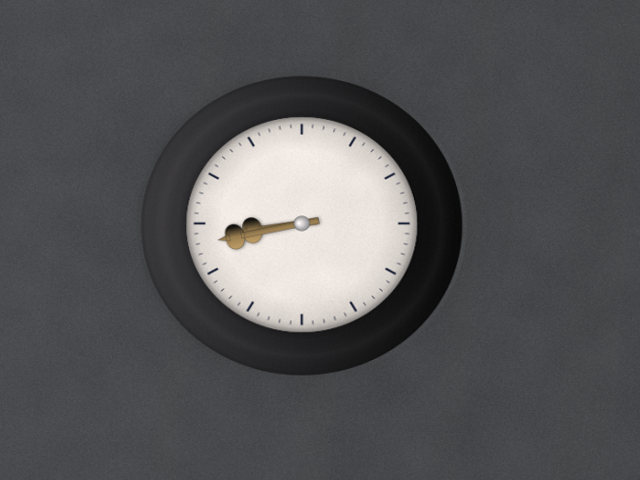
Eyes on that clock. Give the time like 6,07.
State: 8,43
